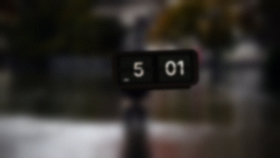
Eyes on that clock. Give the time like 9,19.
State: 5,01
